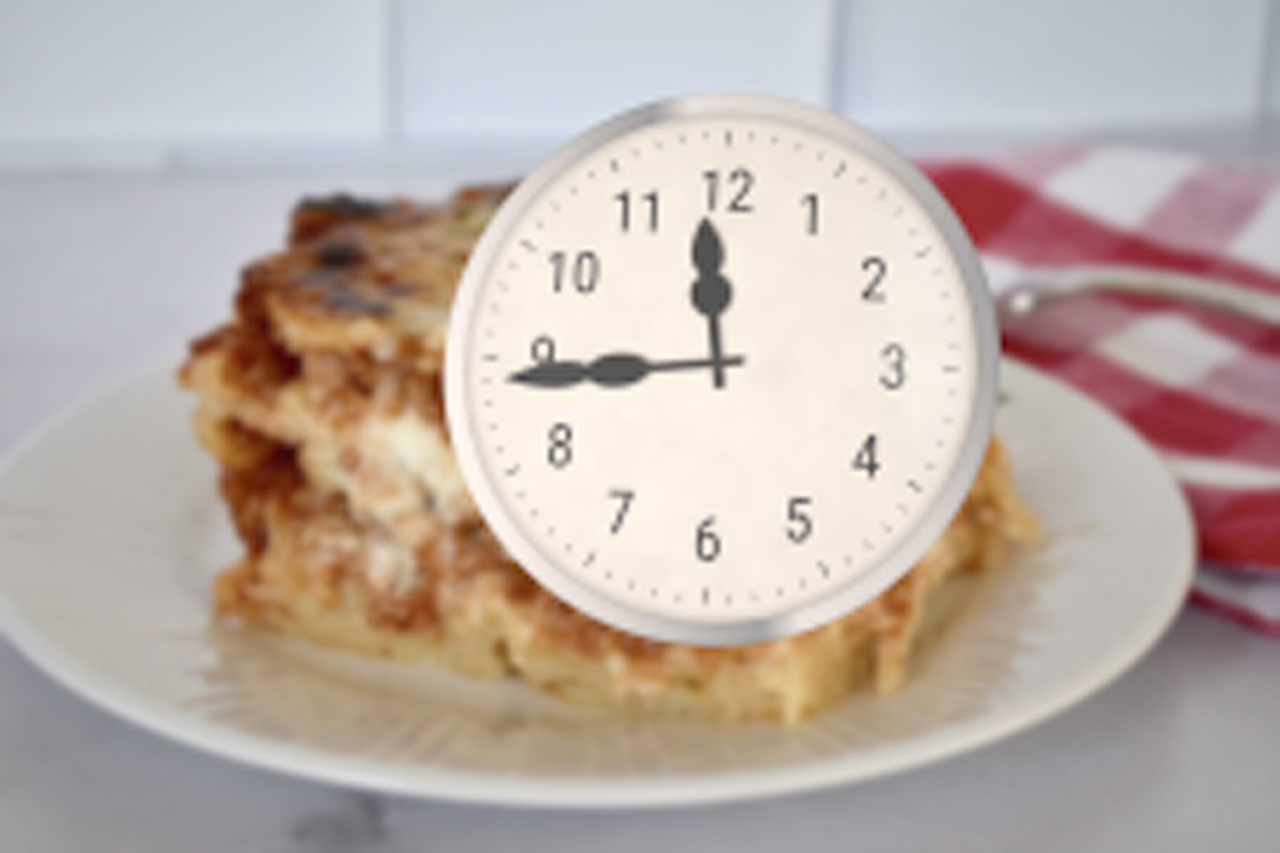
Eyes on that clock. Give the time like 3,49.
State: 11,44
